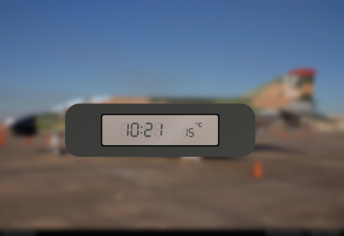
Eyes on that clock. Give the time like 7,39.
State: 10,21
